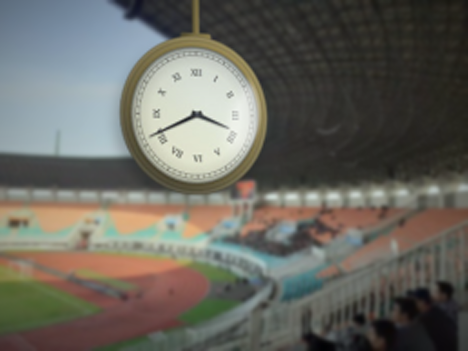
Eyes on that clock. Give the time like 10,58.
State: 3,41
